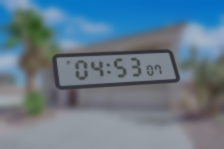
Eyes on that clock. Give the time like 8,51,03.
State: 4,53,07
